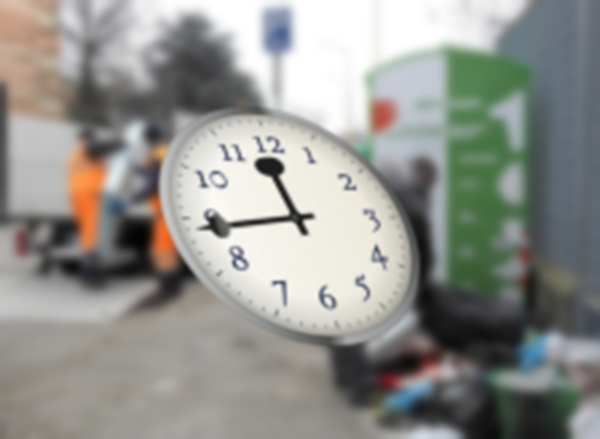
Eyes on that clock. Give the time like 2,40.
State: 11,44
